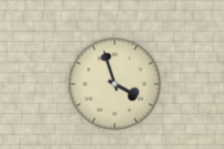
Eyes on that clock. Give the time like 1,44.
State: 3,57
